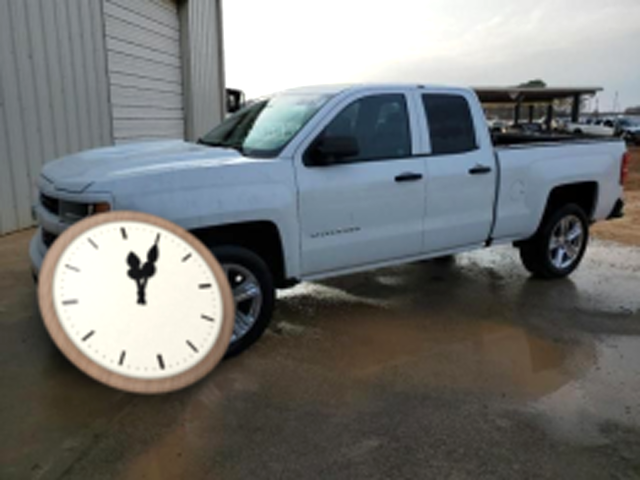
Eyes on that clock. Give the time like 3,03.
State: 12,05
